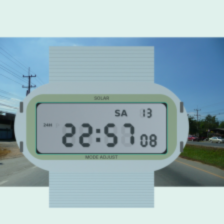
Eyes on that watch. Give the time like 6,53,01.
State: 22,57,08
